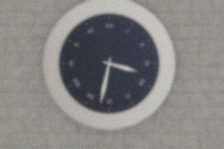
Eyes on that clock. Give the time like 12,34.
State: 3,32
